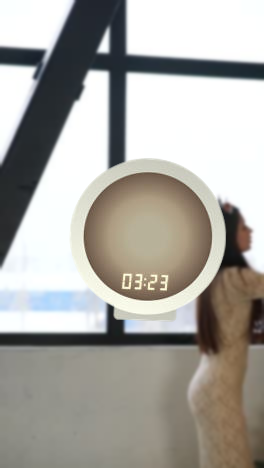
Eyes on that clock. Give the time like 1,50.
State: 3,23
